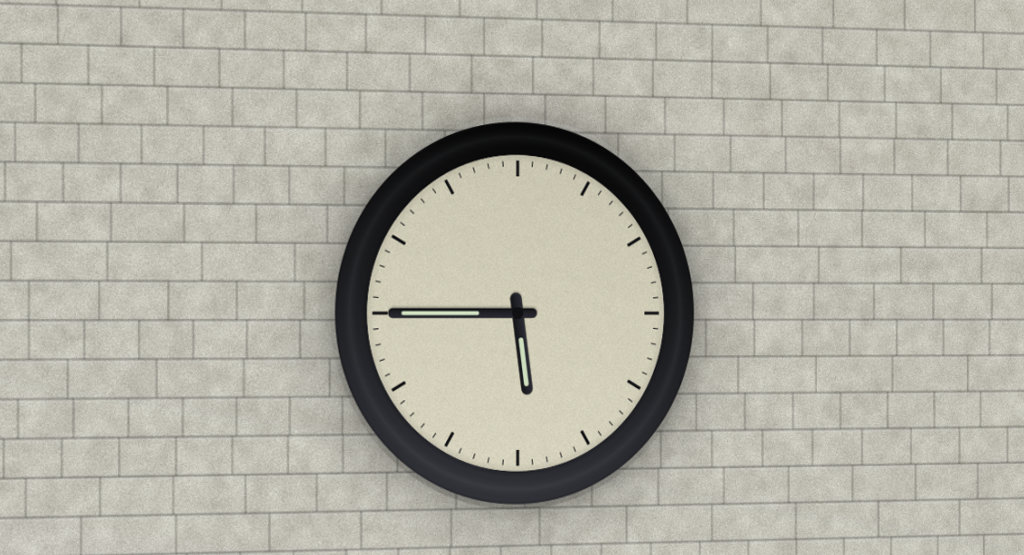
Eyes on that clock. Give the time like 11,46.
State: 5,45
